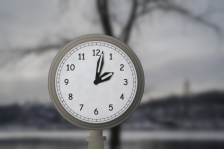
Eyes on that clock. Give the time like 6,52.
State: 2,02
